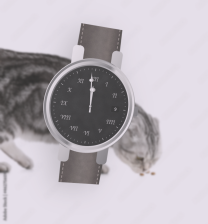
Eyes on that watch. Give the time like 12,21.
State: 11,59
